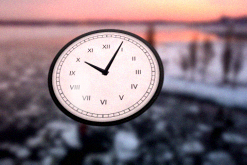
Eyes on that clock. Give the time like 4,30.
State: 10,04
